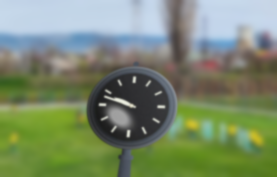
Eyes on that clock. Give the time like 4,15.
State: 9,48
